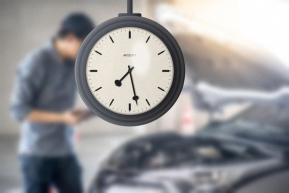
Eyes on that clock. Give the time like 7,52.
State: 7,28
